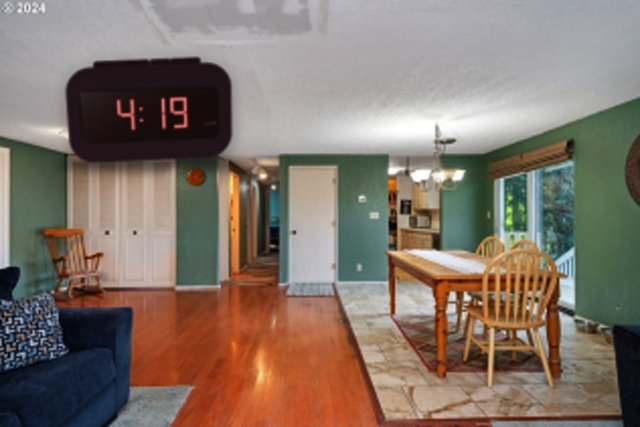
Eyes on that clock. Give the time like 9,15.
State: 4,19
